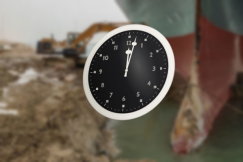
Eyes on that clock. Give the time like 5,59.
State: 12,02
